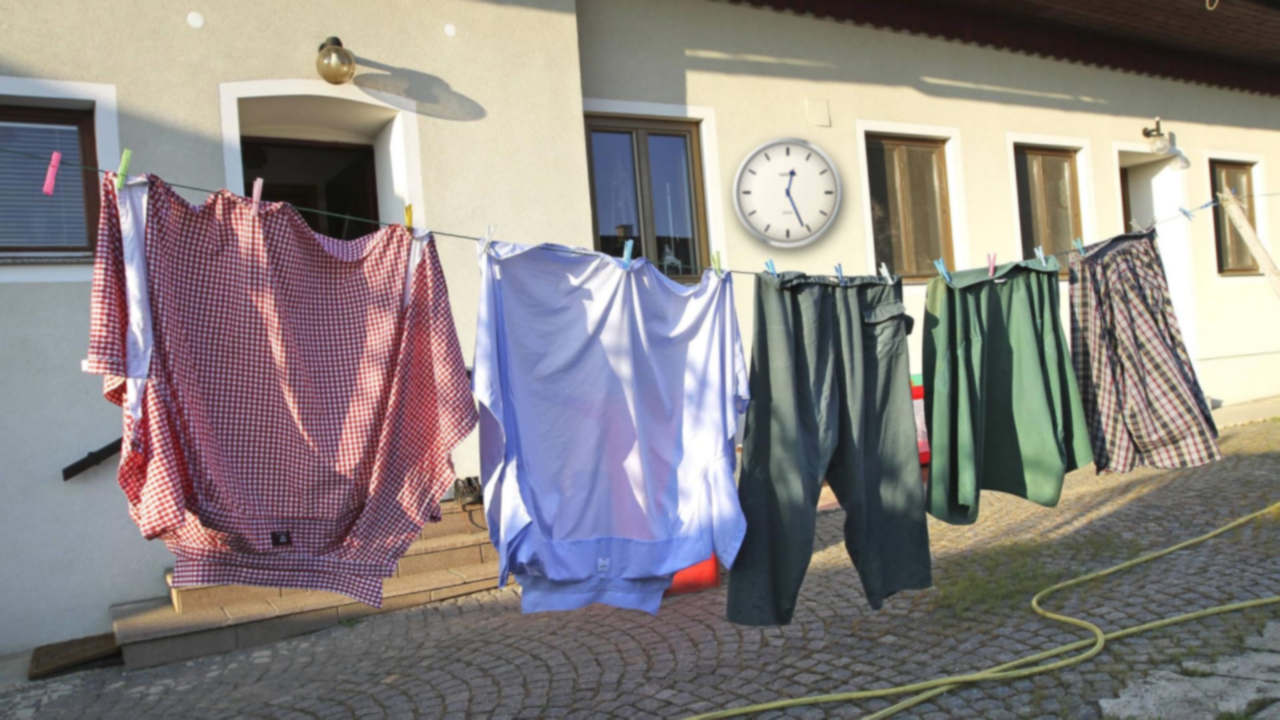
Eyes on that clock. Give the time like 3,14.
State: 12,26
